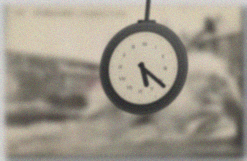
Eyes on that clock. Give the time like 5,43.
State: 5,21
